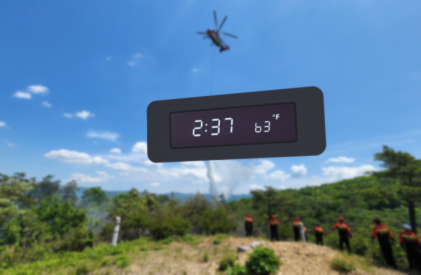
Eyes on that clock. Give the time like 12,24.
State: 2,37
